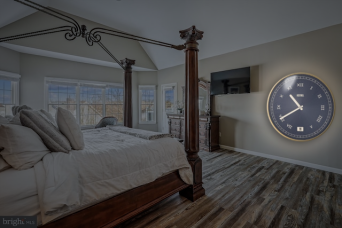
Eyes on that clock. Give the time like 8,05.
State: 10,40
